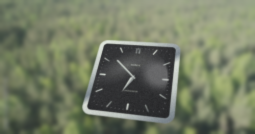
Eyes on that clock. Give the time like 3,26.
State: 6,52
